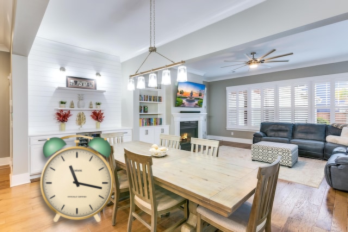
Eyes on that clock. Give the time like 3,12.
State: 11,17
